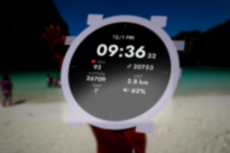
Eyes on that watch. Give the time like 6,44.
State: 9,36
